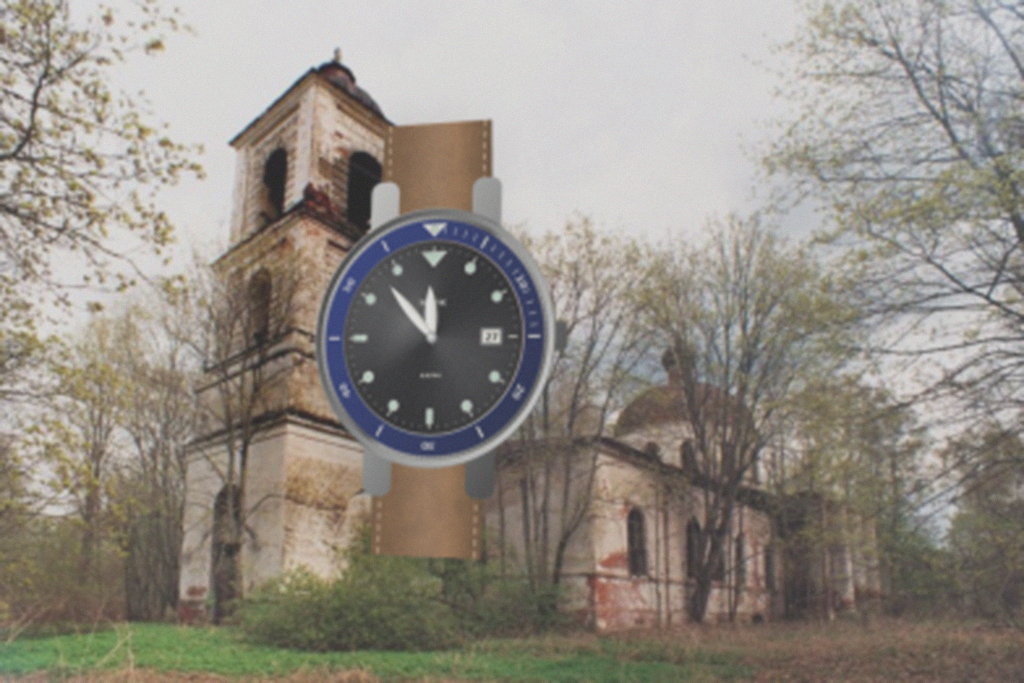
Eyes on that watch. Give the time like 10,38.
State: 11,53
